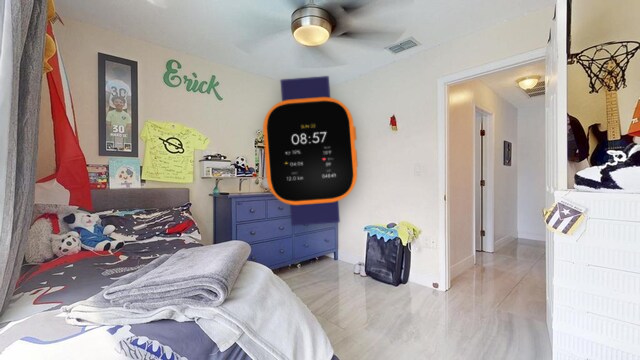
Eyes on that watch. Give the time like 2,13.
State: 8,57
